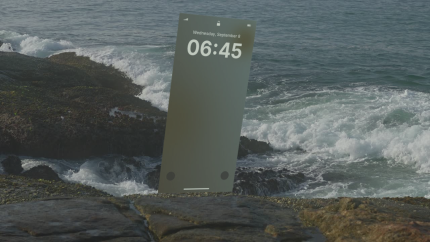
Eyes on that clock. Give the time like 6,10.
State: 6,45
